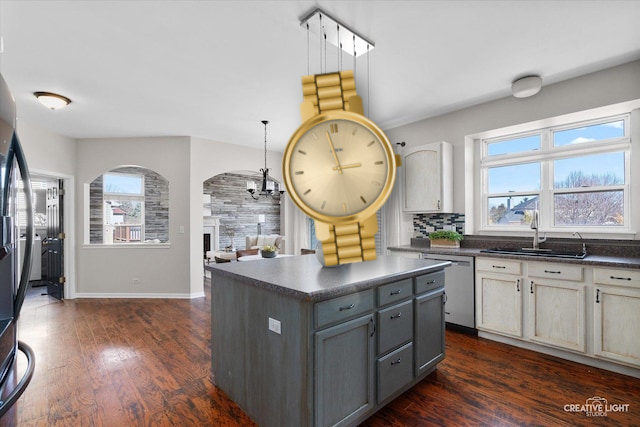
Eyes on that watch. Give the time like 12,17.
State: 2,58
